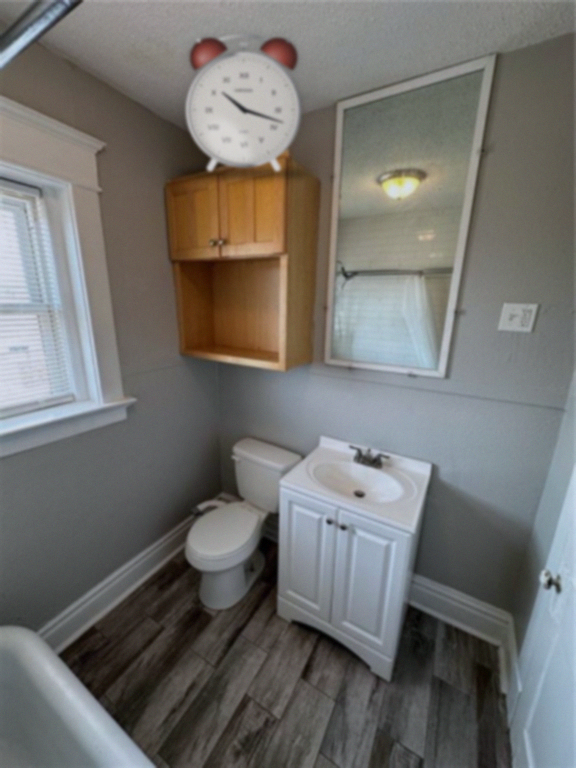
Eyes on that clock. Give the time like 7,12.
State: 10,18
